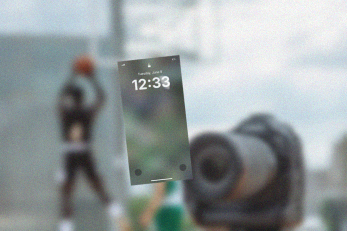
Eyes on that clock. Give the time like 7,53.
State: 12,33
